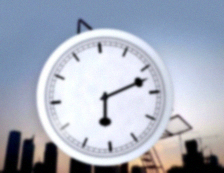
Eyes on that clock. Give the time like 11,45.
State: 6,12
